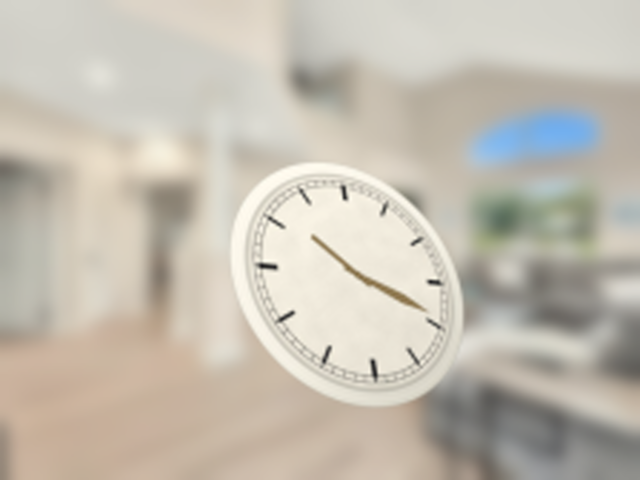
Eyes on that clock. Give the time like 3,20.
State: 10,19
